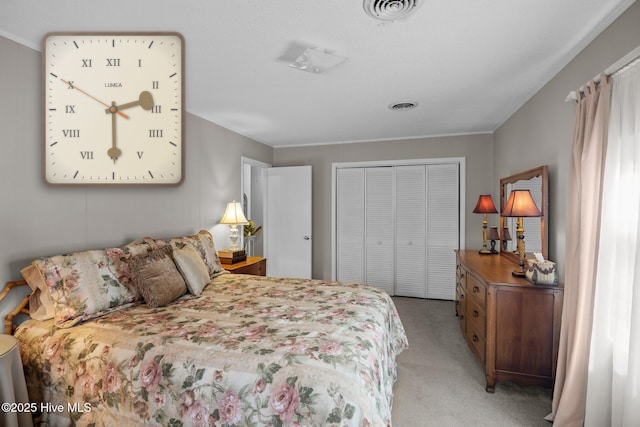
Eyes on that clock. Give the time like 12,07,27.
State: 2,29,50
